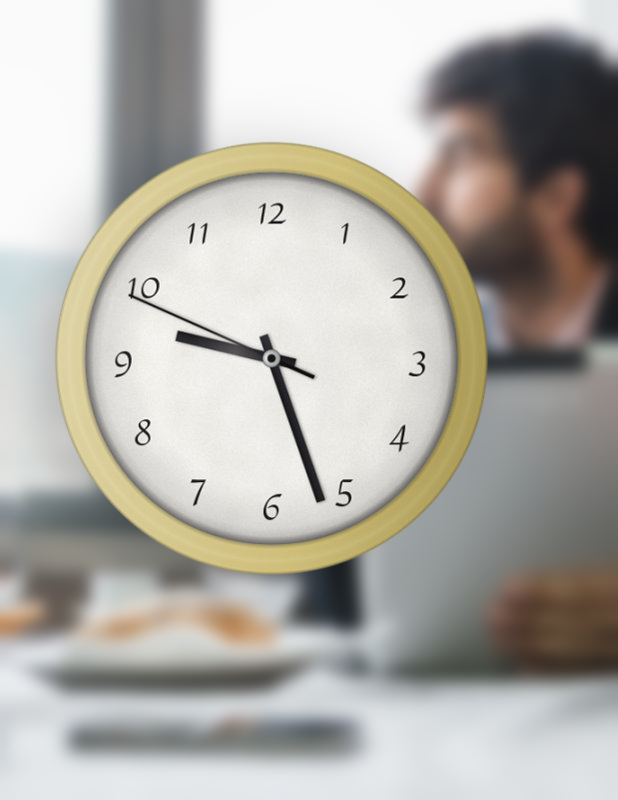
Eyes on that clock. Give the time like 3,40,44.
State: 9,26,49
